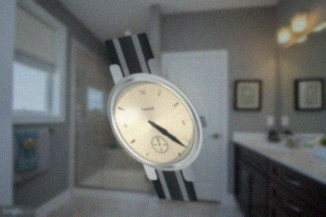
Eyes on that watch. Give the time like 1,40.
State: 4,22
